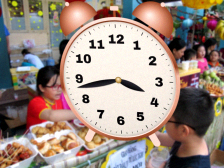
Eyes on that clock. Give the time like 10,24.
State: 3,43
